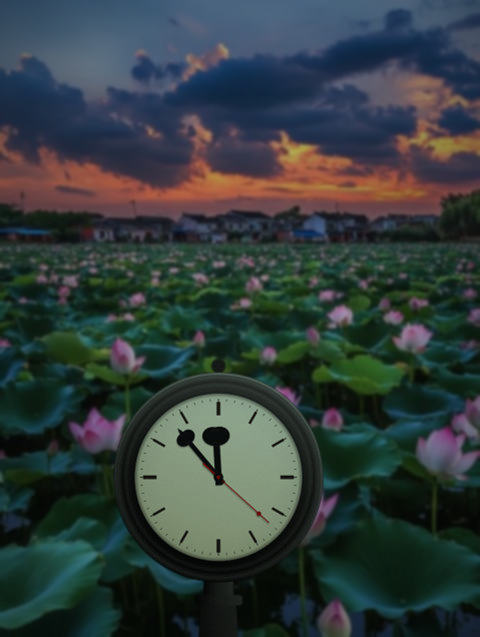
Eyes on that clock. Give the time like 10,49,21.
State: 11,53,22
